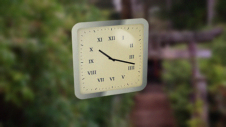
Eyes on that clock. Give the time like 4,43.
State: 10,18
